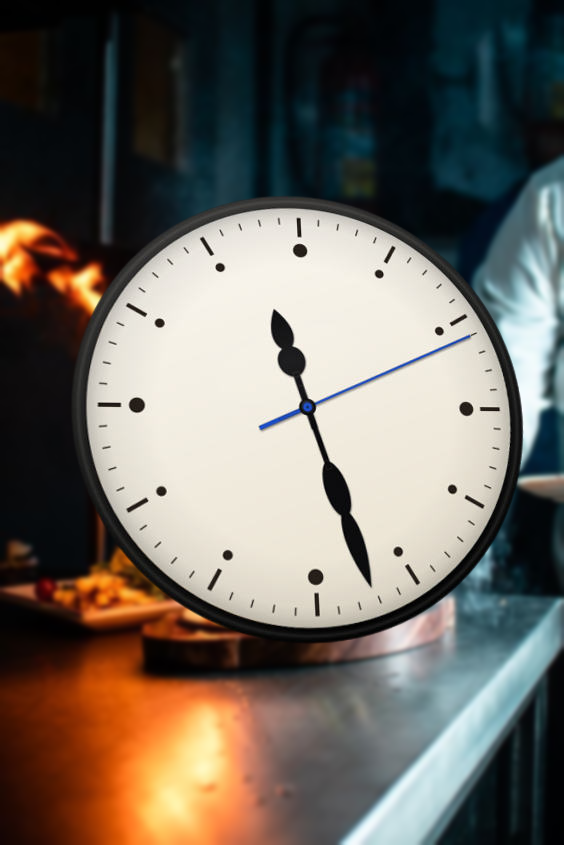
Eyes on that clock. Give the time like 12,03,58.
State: 11,27,11
